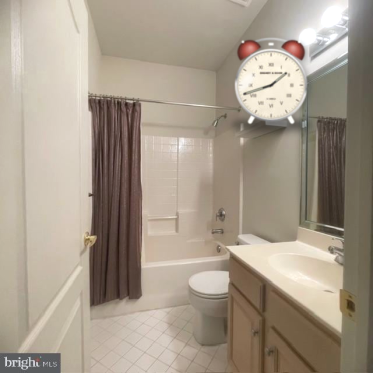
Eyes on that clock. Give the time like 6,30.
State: 1,42
